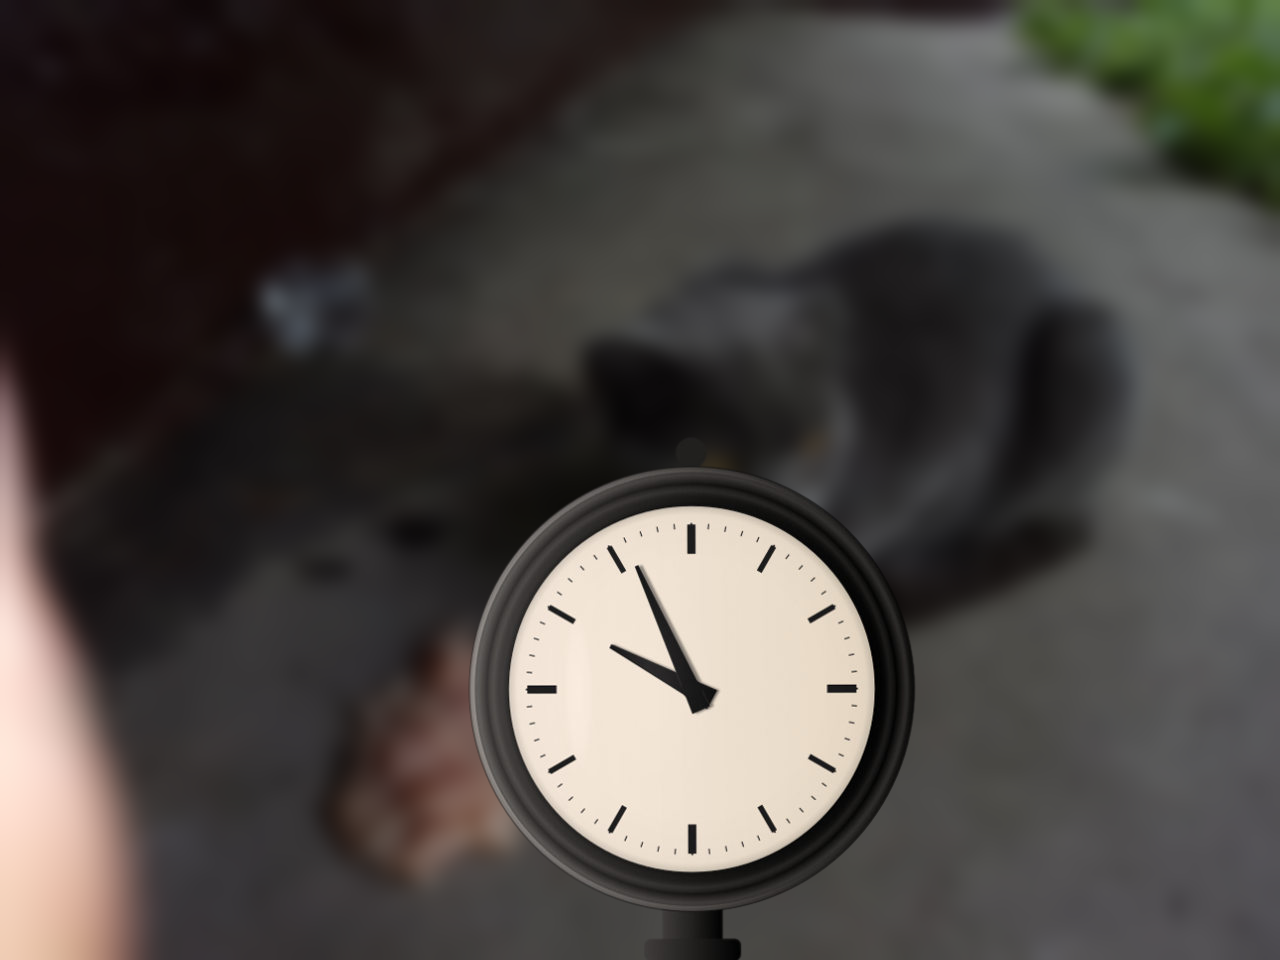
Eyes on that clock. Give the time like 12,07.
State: 9,56
